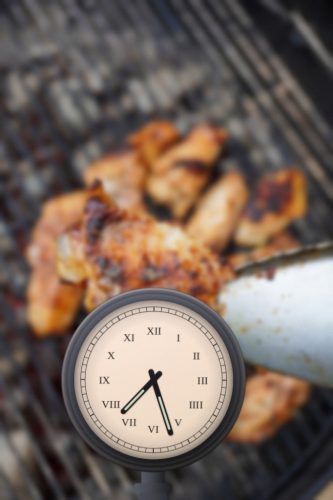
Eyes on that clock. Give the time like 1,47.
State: 7,27
